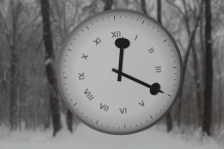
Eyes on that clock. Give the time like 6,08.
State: 12,20
